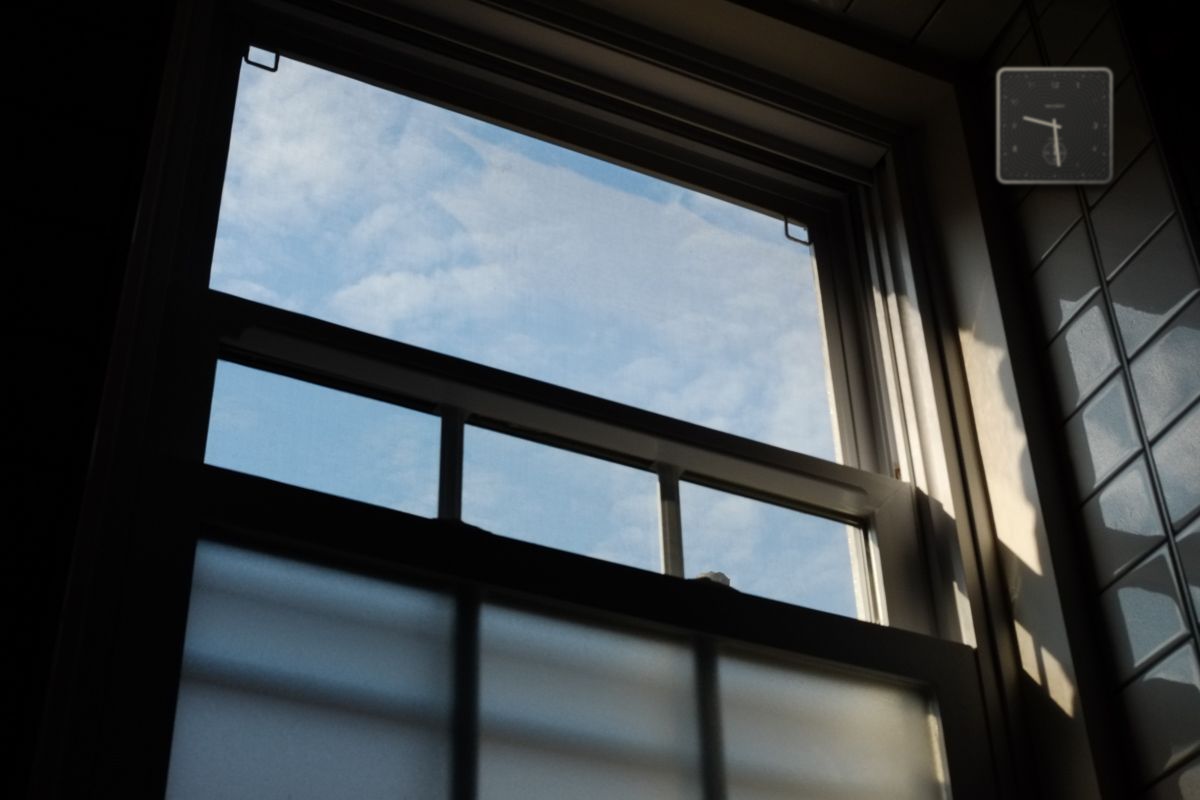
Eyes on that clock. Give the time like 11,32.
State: 9,29
